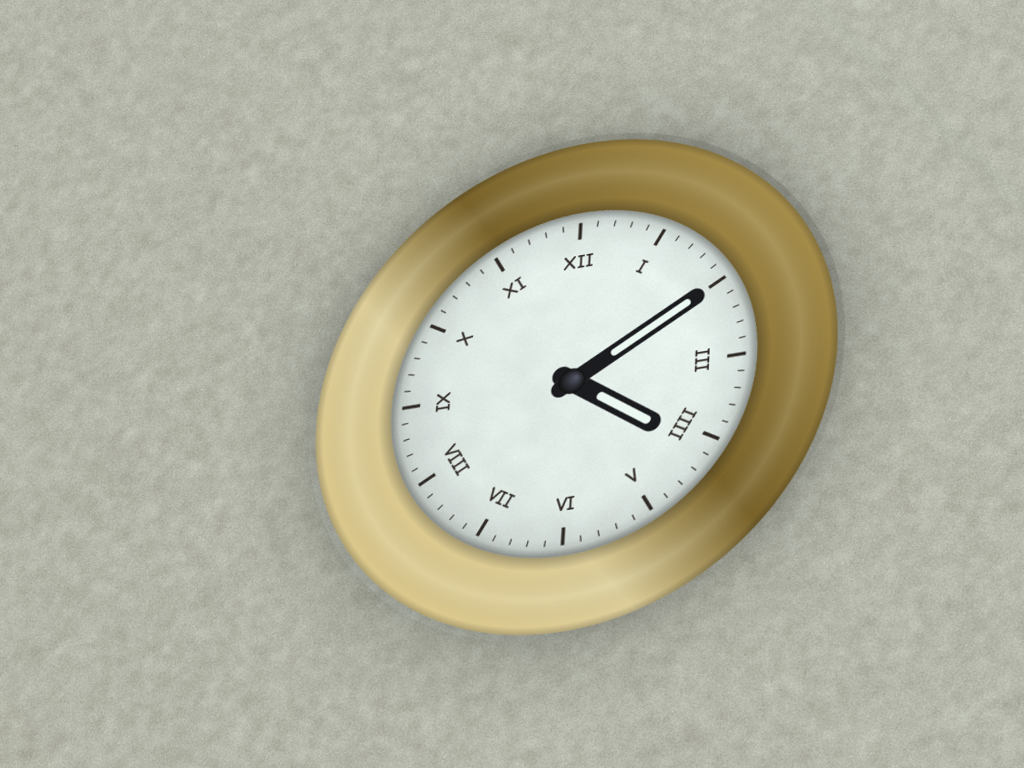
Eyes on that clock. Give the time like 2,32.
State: 4,10
